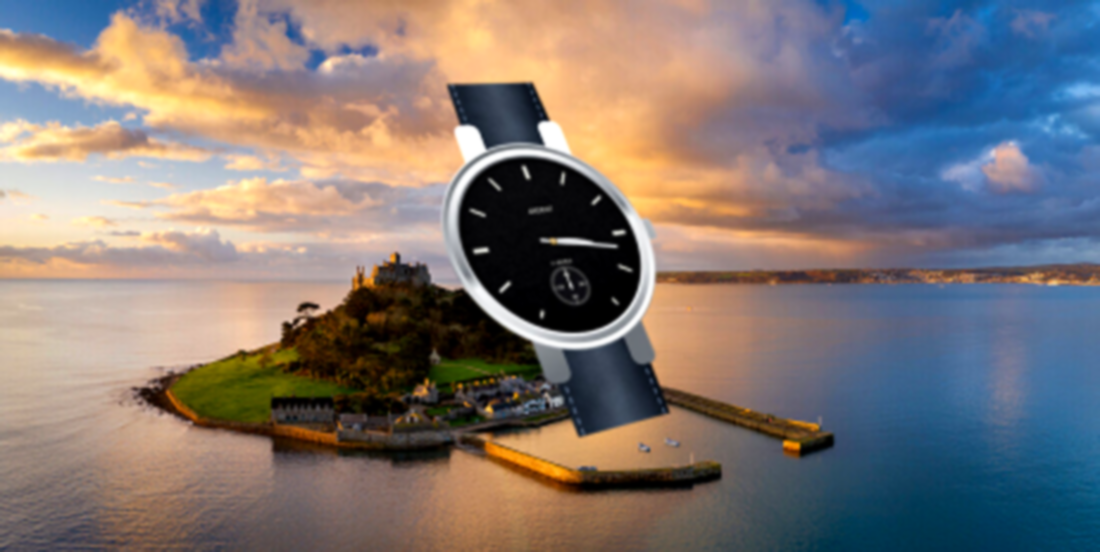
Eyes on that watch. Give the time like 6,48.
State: 3,17
